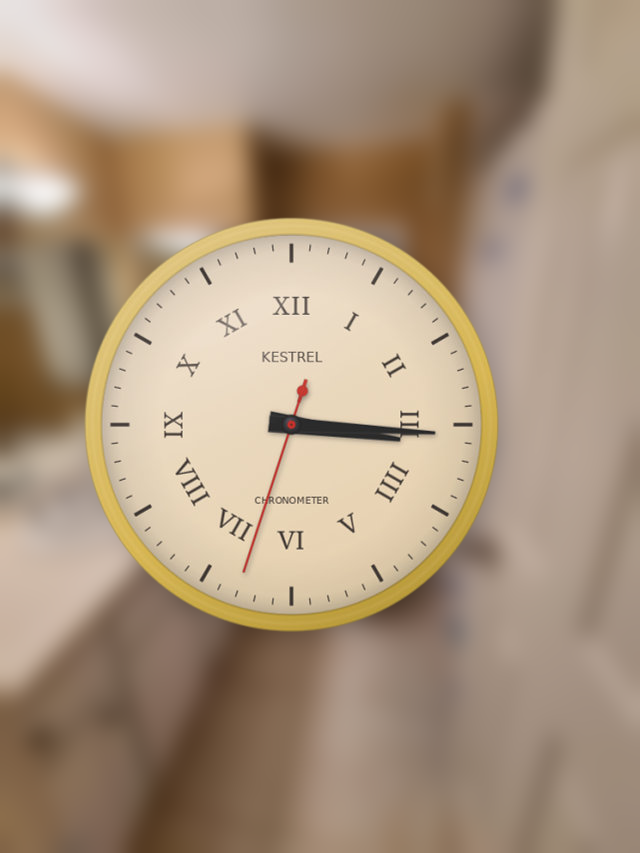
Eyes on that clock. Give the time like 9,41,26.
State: 3,15,33
